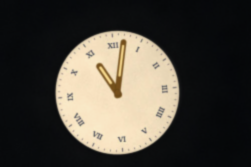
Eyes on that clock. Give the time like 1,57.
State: 11,02
